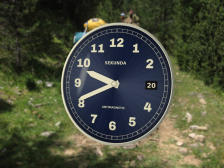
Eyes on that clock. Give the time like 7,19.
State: 9,41
